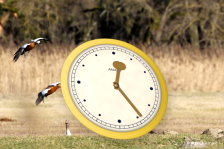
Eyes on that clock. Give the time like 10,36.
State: 12,24
